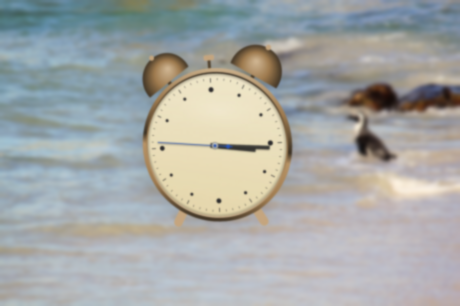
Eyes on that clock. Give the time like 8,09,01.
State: 3,15,46
